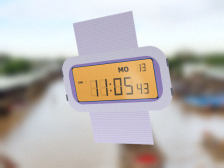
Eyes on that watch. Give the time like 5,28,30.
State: 11,05,43
